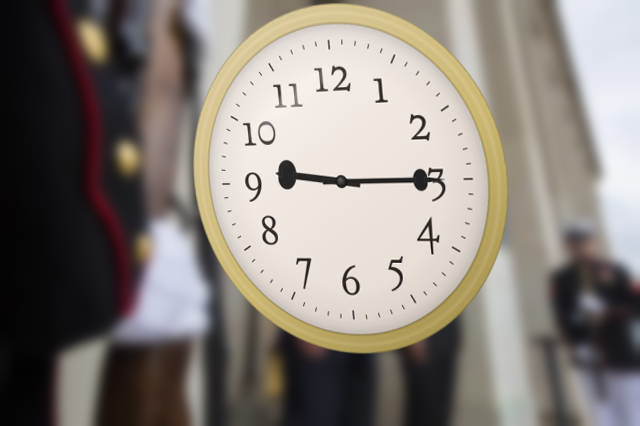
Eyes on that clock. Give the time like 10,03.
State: 9,15
